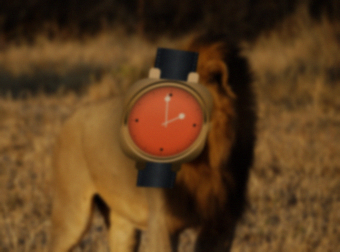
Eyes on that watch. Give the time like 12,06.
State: 1,59
